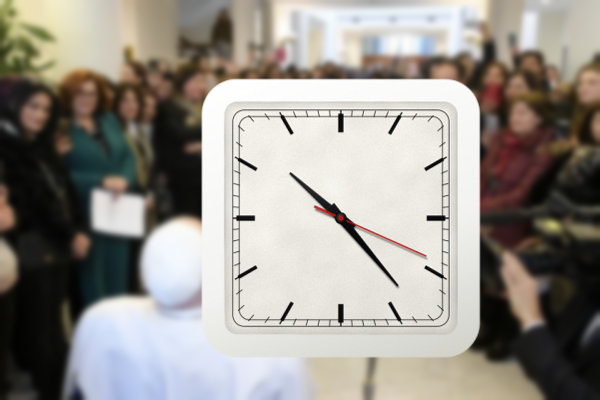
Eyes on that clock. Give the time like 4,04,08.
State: 10,23,19
